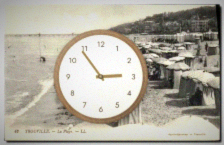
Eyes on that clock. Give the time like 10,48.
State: 2,54
